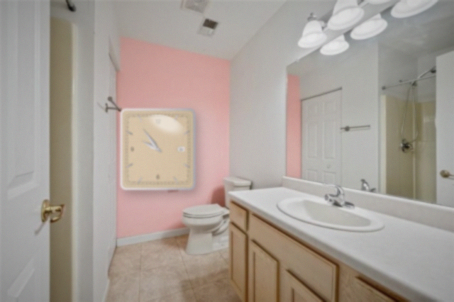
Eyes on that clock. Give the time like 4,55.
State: 9,54
